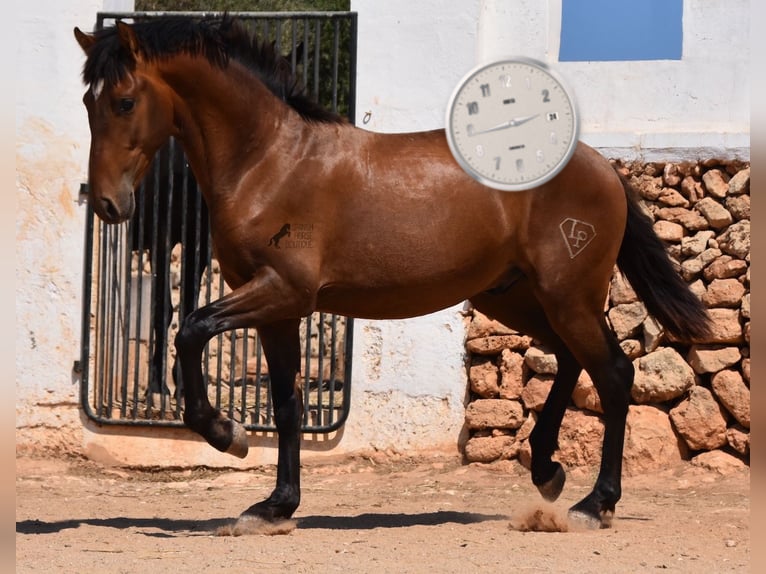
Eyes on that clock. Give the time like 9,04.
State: 2,44
